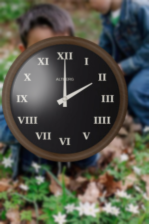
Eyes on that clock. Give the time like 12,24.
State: 2,00
